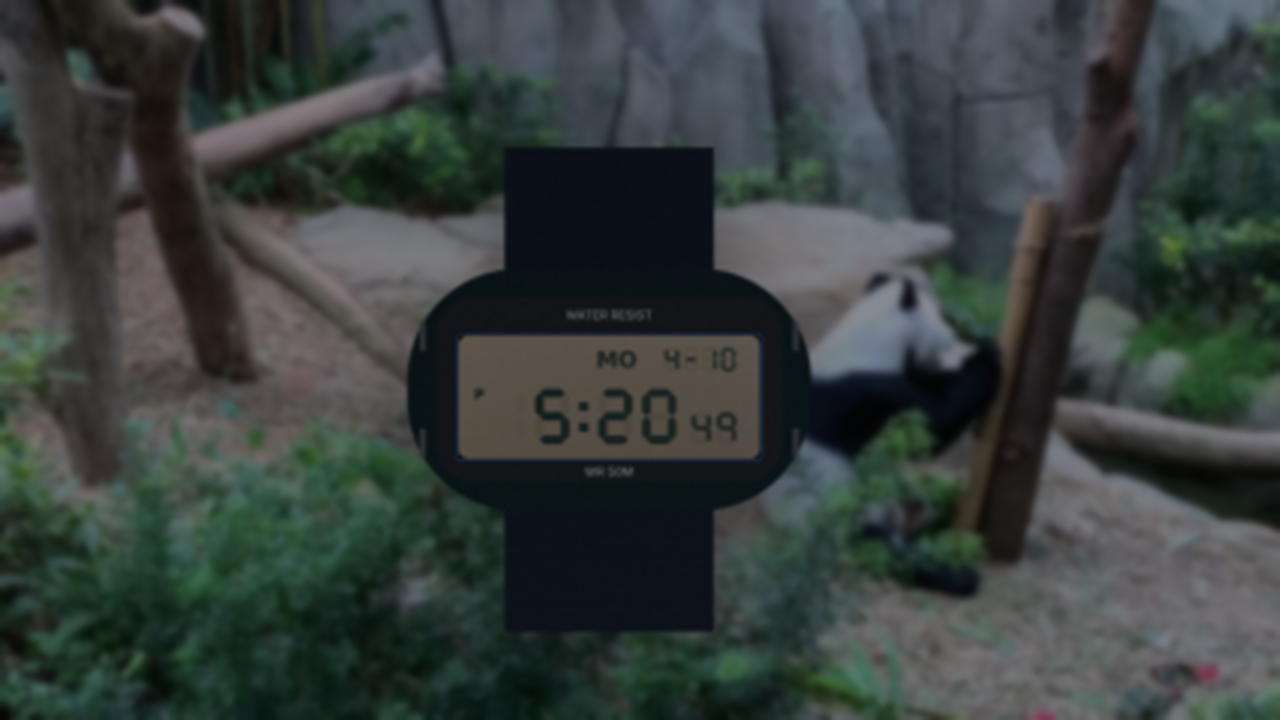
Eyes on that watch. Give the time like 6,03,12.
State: 5,20,49
